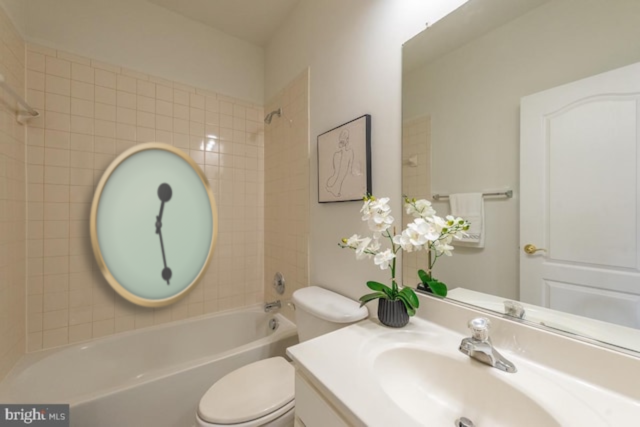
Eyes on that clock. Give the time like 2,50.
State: 12,28
